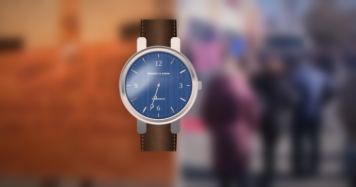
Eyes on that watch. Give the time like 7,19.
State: 6,33
